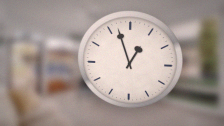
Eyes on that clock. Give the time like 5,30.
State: 12,57
